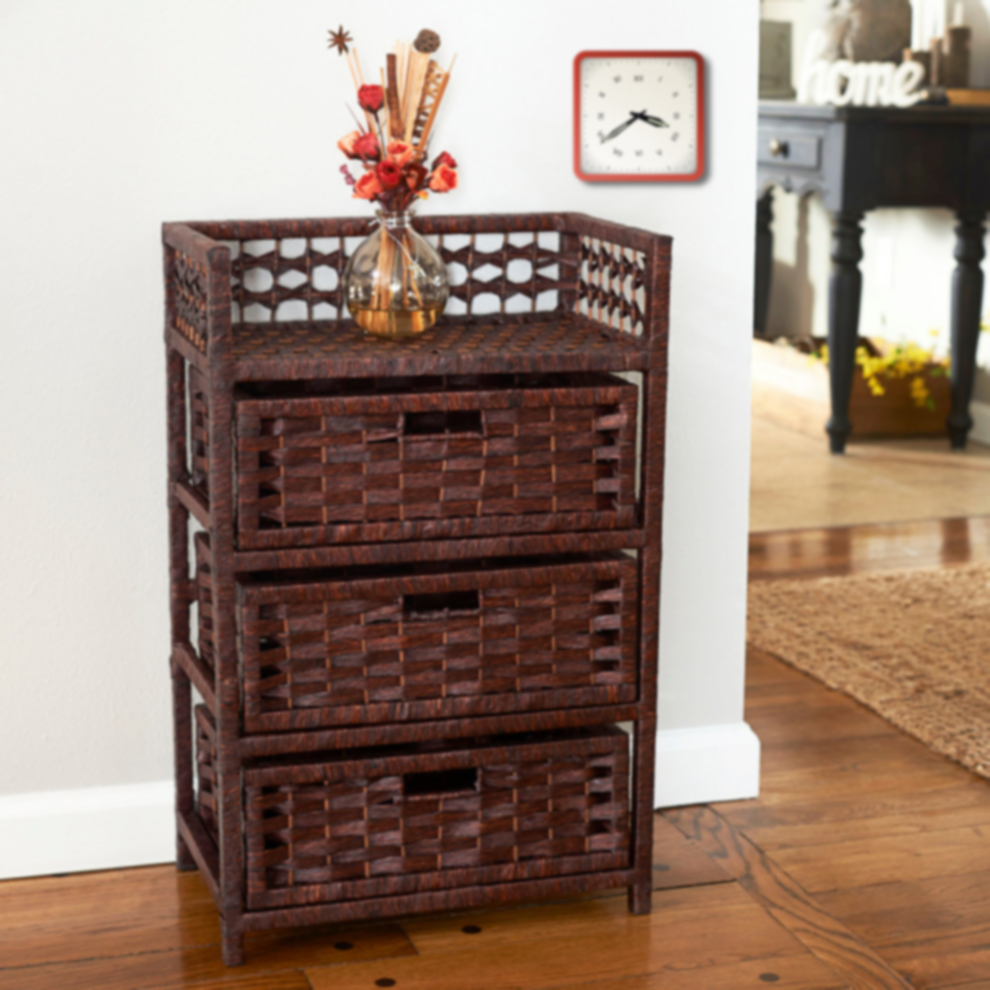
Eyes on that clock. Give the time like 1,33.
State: 3,39
